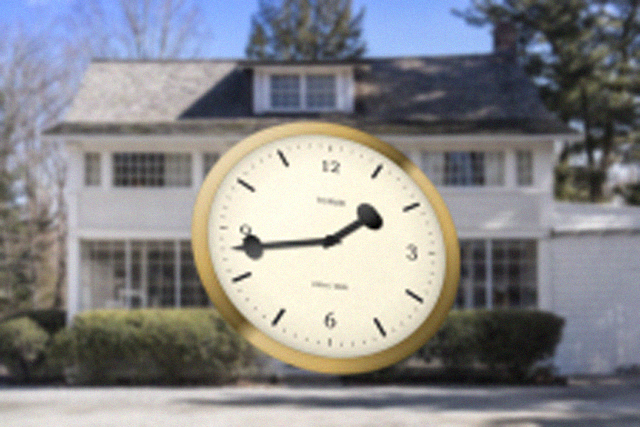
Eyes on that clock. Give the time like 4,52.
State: 1,43
